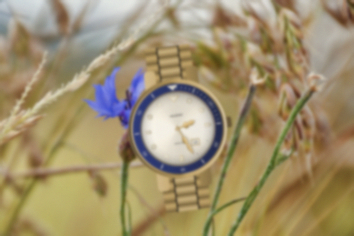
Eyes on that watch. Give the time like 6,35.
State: 2,26
